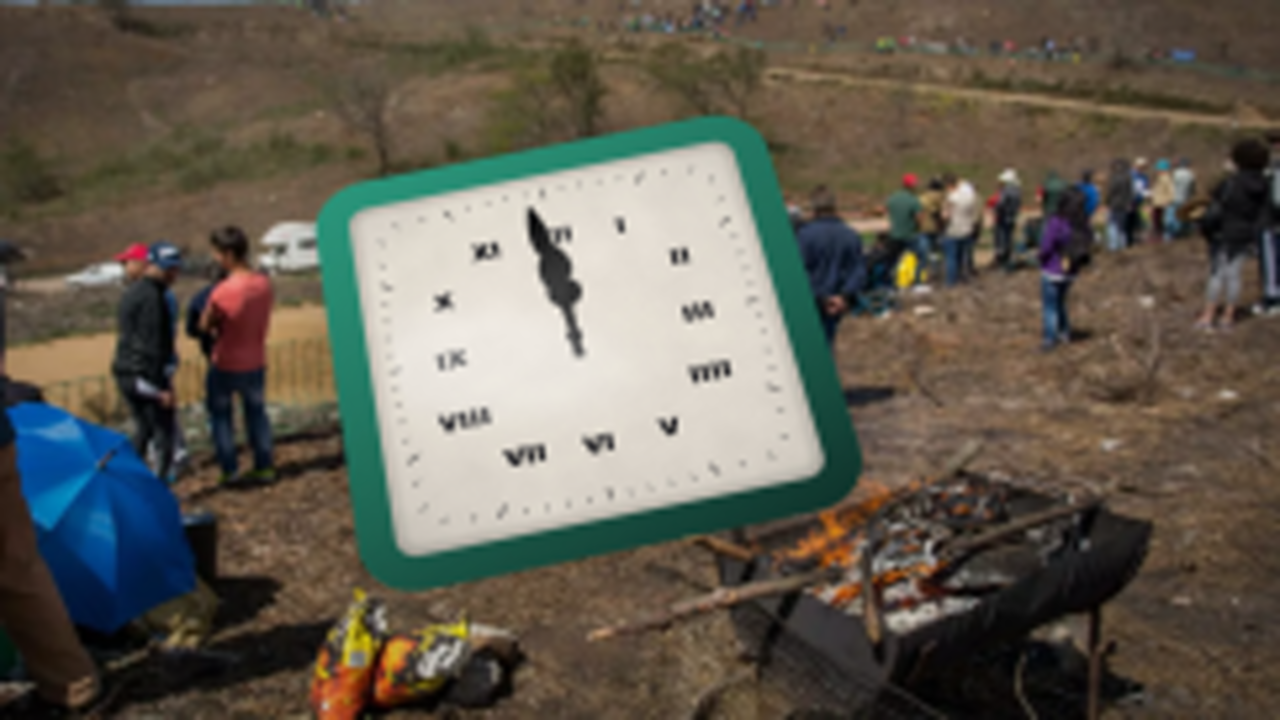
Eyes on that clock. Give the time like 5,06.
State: 11,59
